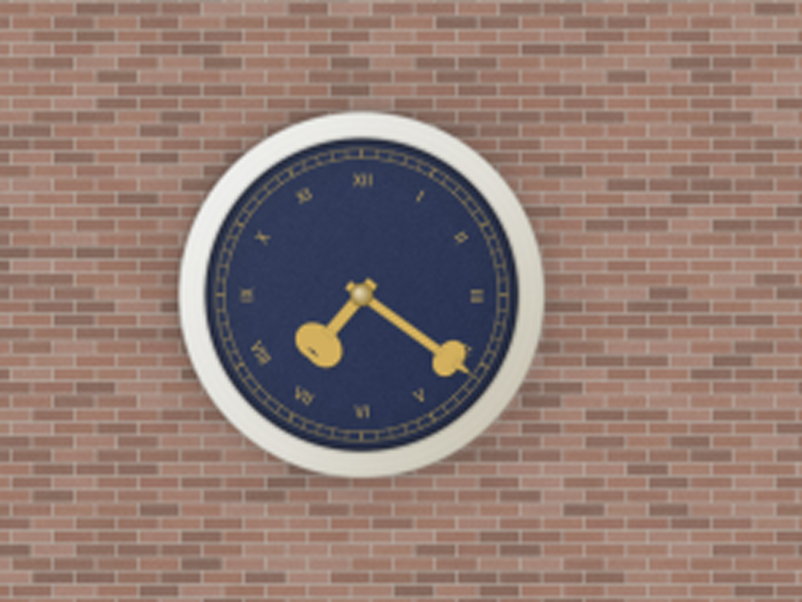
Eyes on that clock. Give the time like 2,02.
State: 7,21
